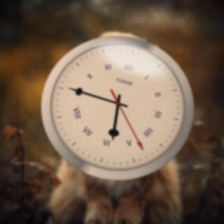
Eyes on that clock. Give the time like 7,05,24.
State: 5,45,23
